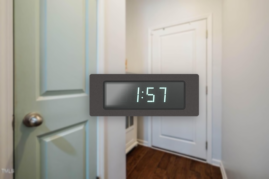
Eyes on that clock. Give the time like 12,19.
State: 1,57
